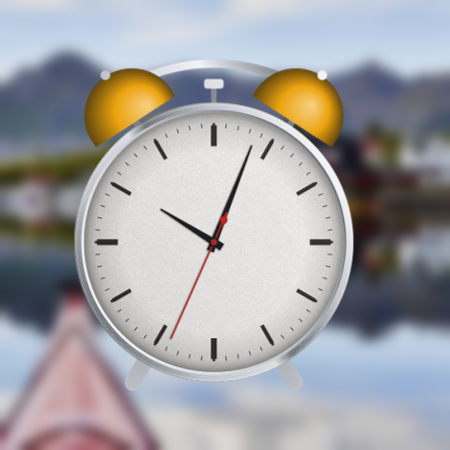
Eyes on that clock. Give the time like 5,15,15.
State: 10,03,34
